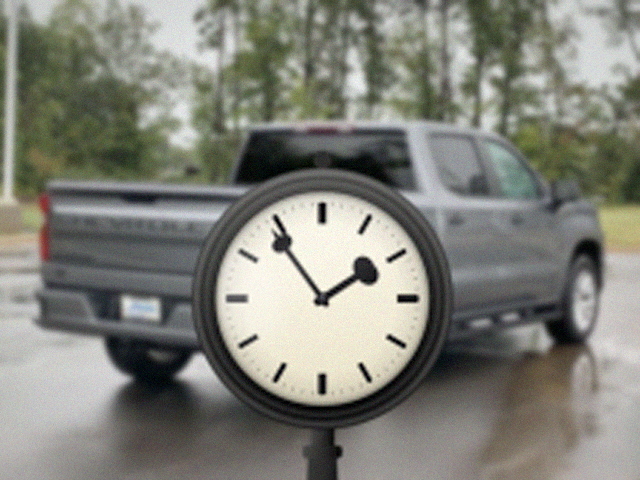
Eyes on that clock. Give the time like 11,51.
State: 1,54
